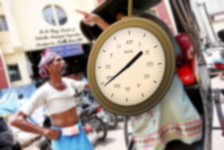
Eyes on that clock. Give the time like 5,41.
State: 1,39
